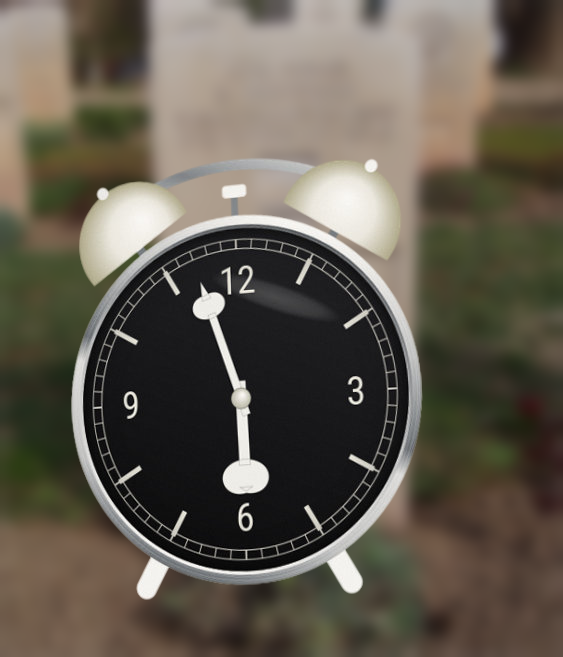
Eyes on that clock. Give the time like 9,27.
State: 5,57
